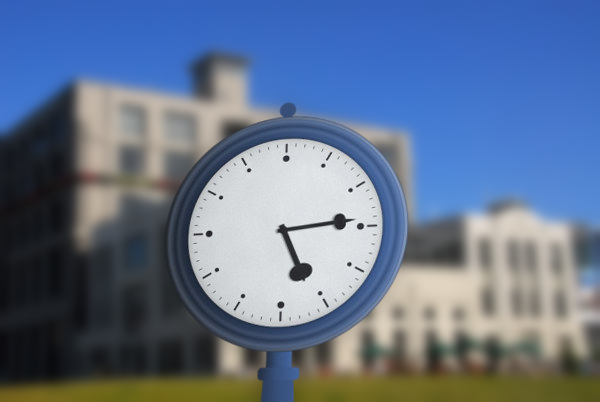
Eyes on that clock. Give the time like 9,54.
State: 5,14
